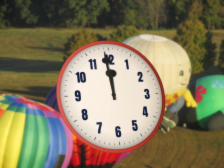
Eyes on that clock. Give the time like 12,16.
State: 11,59
